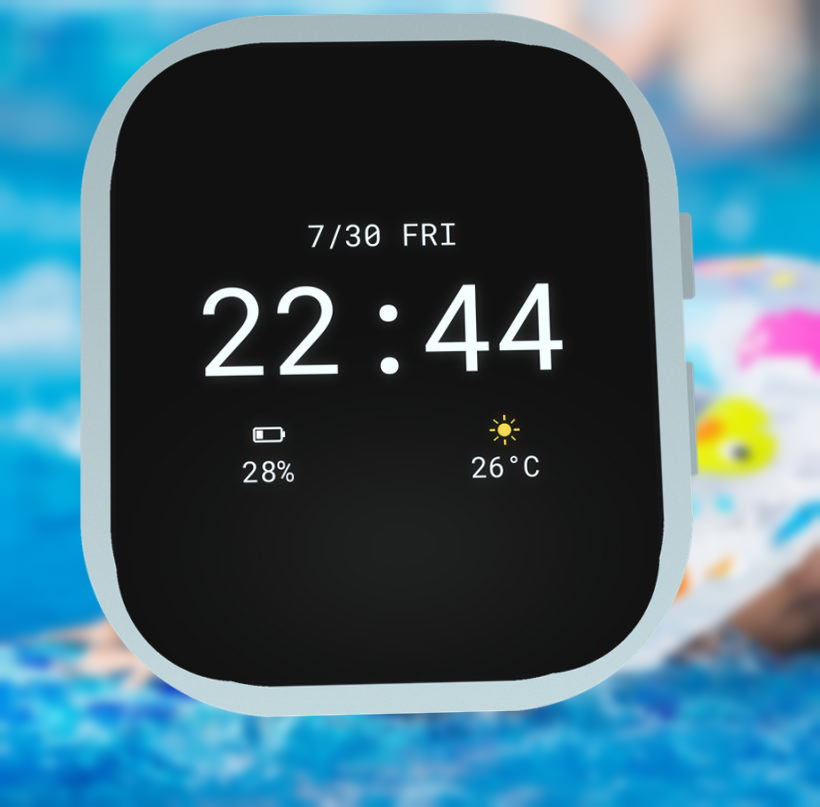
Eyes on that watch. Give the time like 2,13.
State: 22,44
